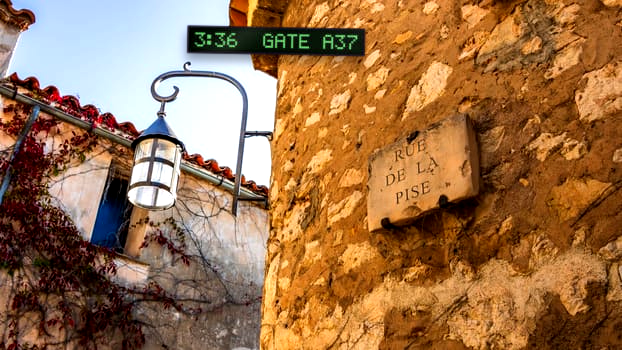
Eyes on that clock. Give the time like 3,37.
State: 3,36
